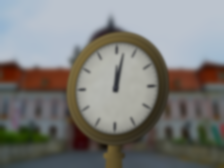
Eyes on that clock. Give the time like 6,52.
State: 12,02
